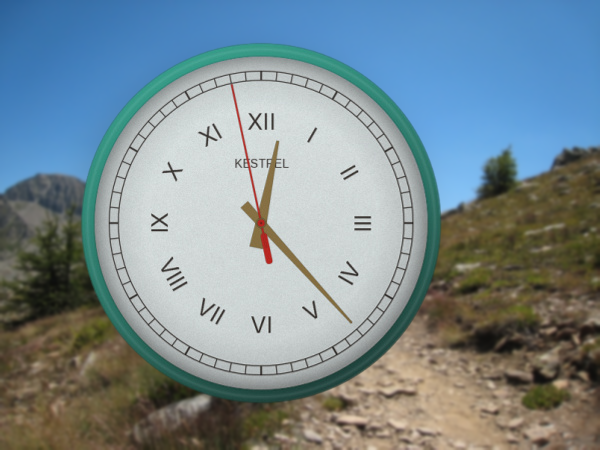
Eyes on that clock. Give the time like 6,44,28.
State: 12,22,58
